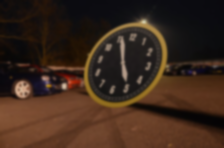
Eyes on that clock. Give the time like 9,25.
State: 4,56
